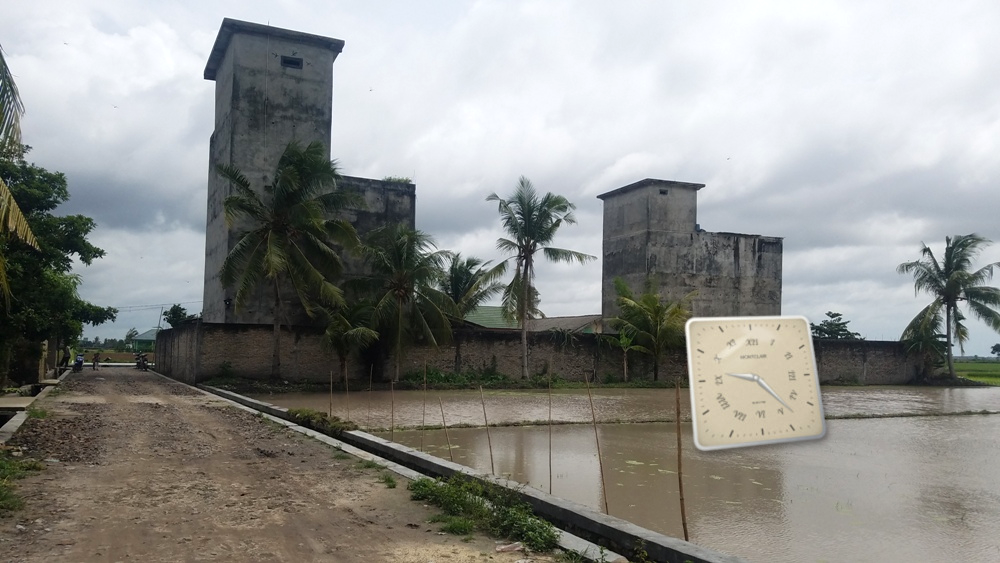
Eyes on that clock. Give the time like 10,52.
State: 9,23
